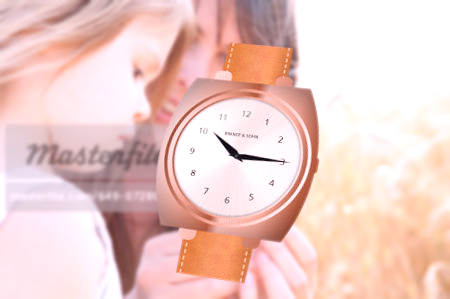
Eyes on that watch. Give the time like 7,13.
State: 10,15
